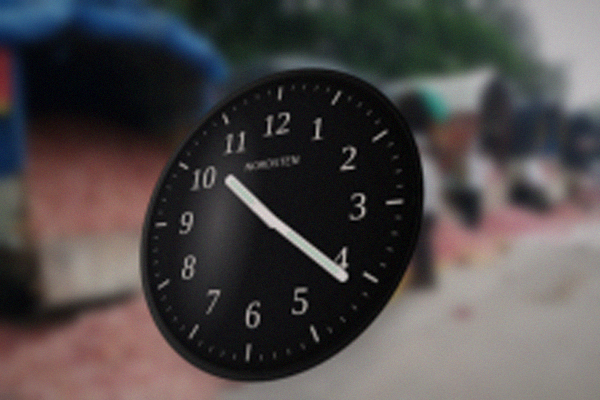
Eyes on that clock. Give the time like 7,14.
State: 10,21
